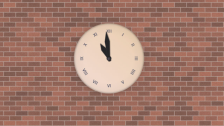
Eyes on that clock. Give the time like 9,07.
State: 10,59
